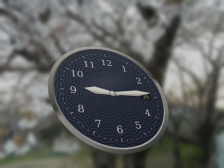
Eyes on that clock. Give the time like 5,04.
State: 9,14
